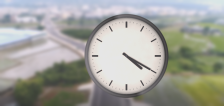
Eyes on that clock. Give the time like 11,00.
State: 4,20
